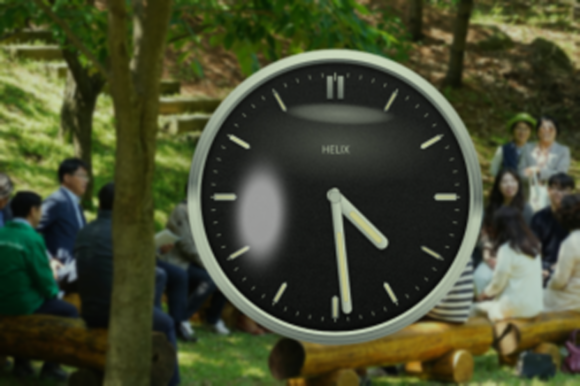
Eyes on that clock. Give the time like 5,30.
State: 4,29
